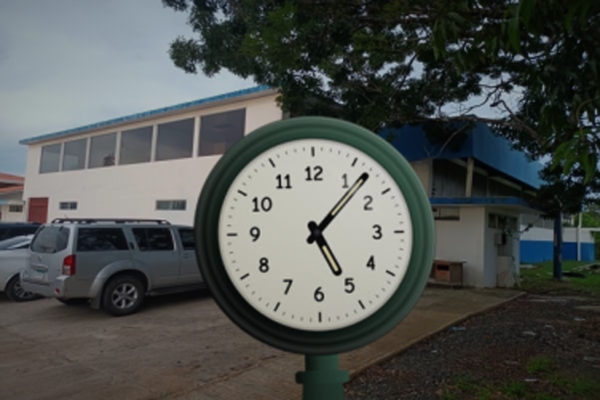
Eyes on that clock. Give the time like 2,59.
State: 5,07
